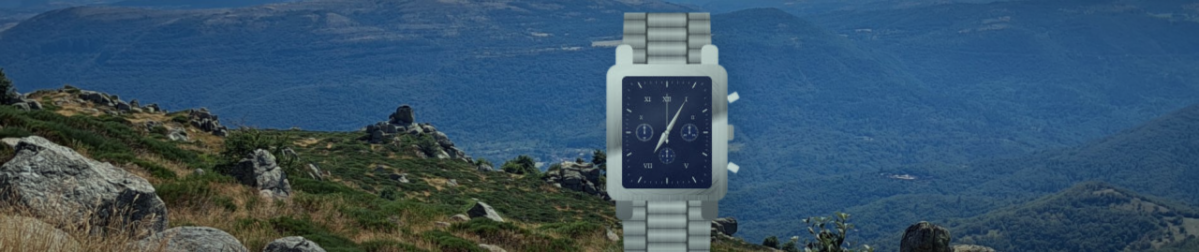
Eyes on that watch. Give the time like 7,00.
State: 7,05
